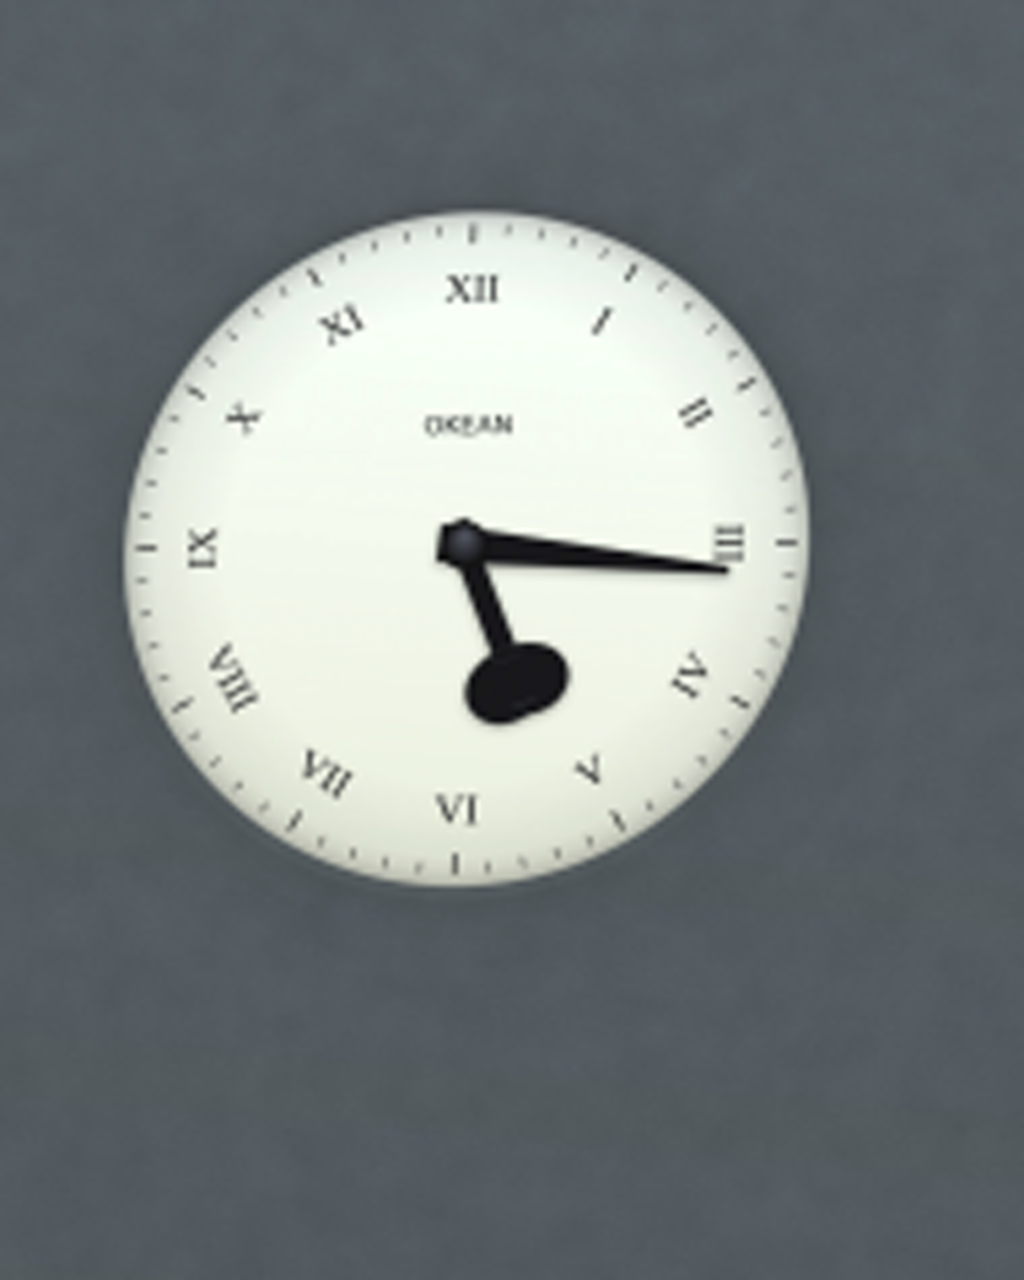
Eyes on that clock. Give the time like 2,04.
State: 5,16
